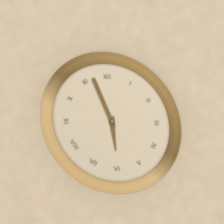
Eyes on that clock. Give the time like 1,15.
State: 5,57
